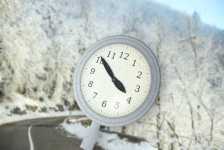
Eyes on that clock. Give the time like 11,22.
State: 3,51
